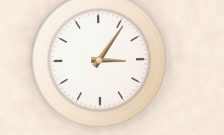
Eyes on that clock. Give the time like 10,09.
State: 3,06
